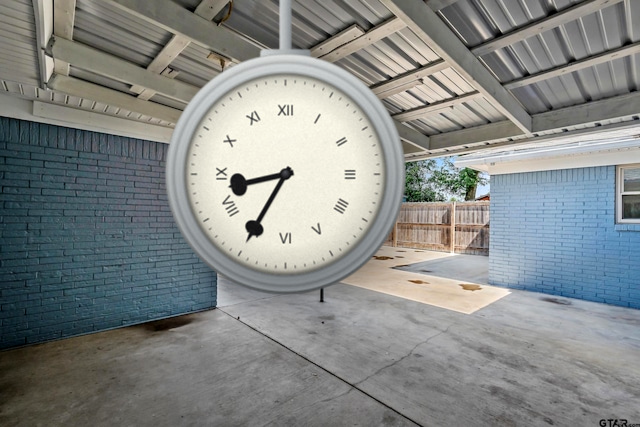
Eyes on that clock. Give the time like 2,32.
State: 8,35
